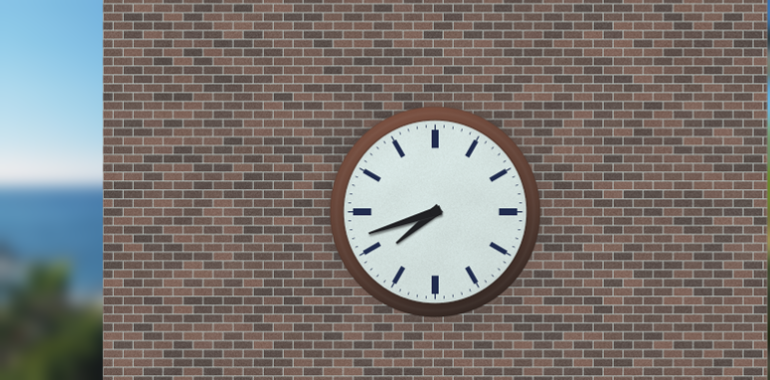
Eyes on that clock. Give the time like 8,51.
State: 7,42
